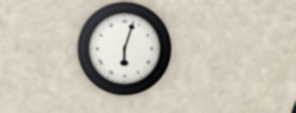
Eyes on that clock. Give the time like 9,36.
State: 6,03
